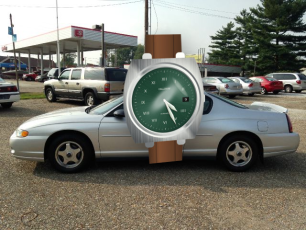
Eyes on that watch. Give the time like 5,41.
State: 4,26
